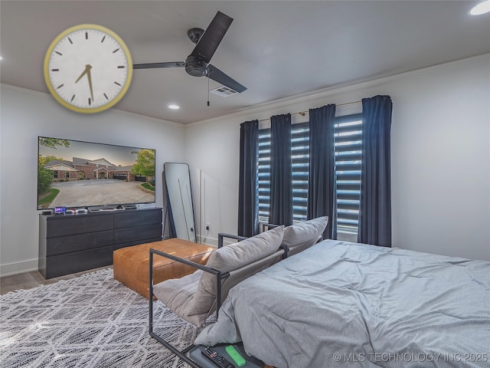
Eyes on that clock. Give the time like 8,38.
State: 7,29
